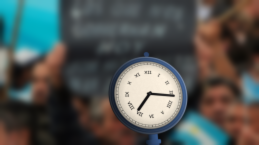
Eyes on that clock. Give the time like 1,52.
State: 7,16
